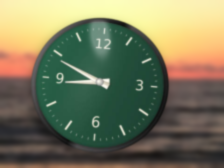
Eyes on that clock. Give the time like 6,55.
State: 8,49
